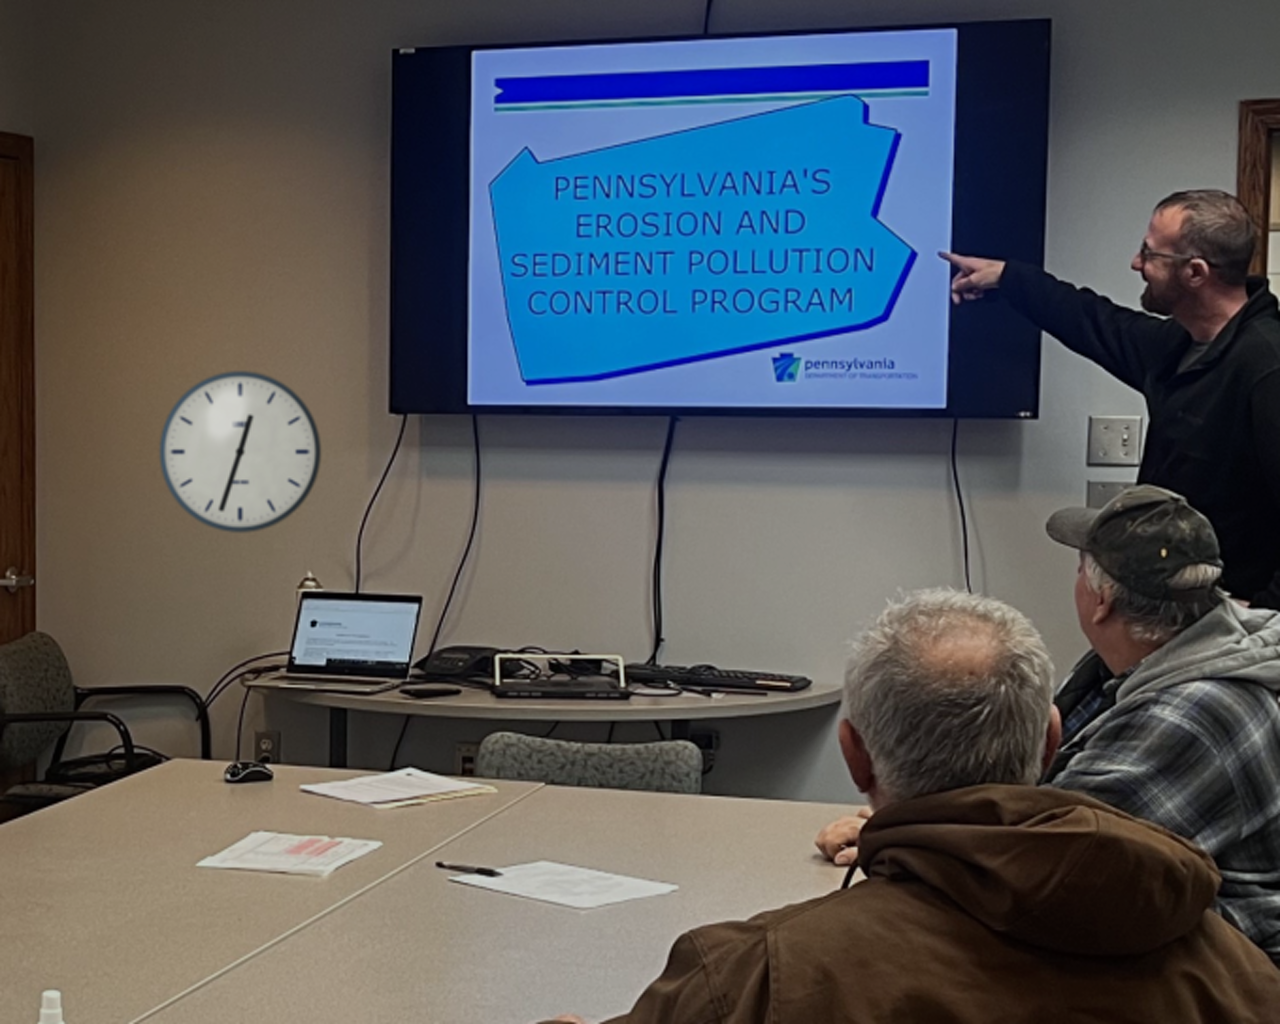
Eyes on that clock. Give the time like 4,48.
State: 12,33
